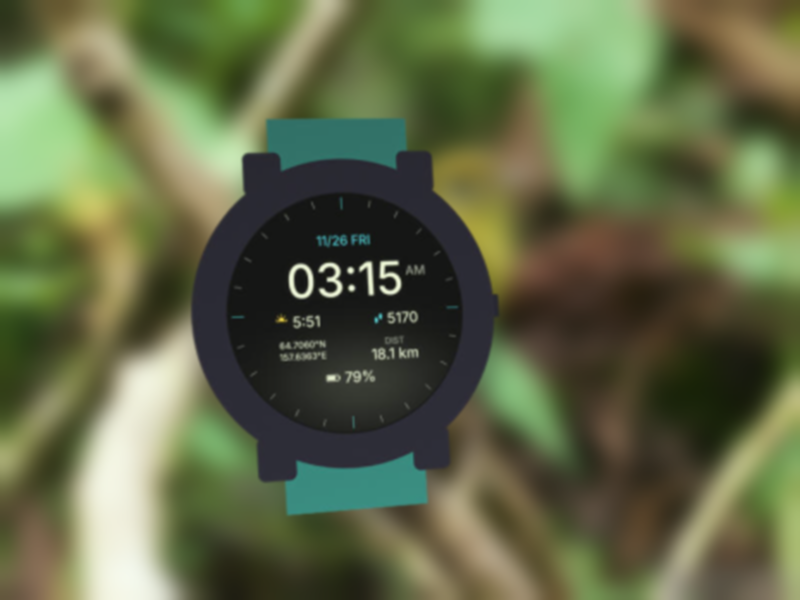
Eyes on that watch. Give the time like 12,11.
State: 3,15
